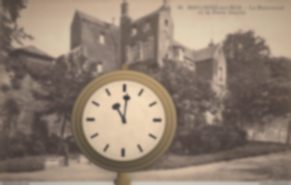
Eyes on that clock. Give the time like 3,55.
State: 11,01
